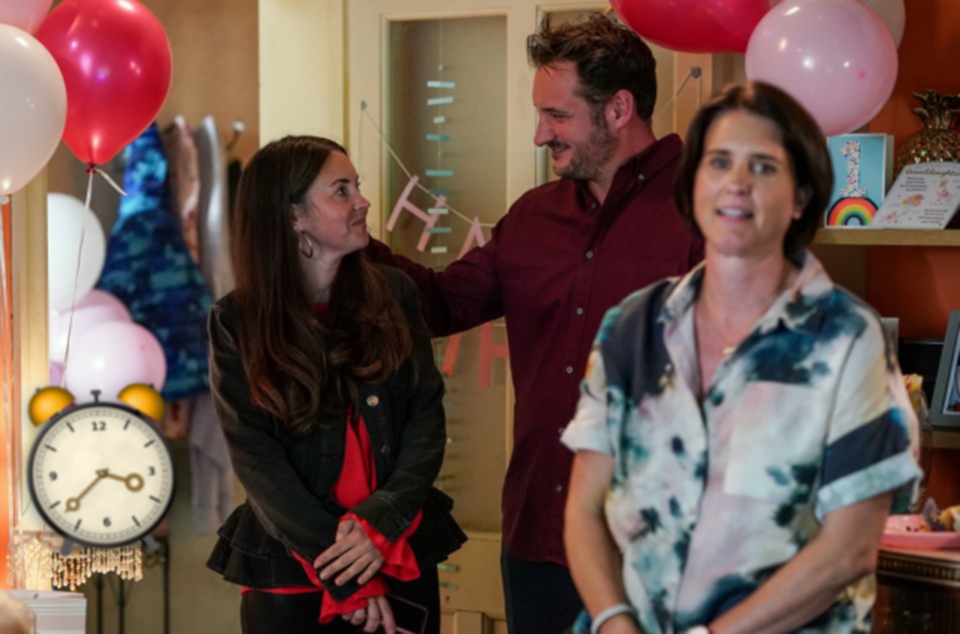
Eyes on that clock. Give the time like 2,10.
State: 3,38
